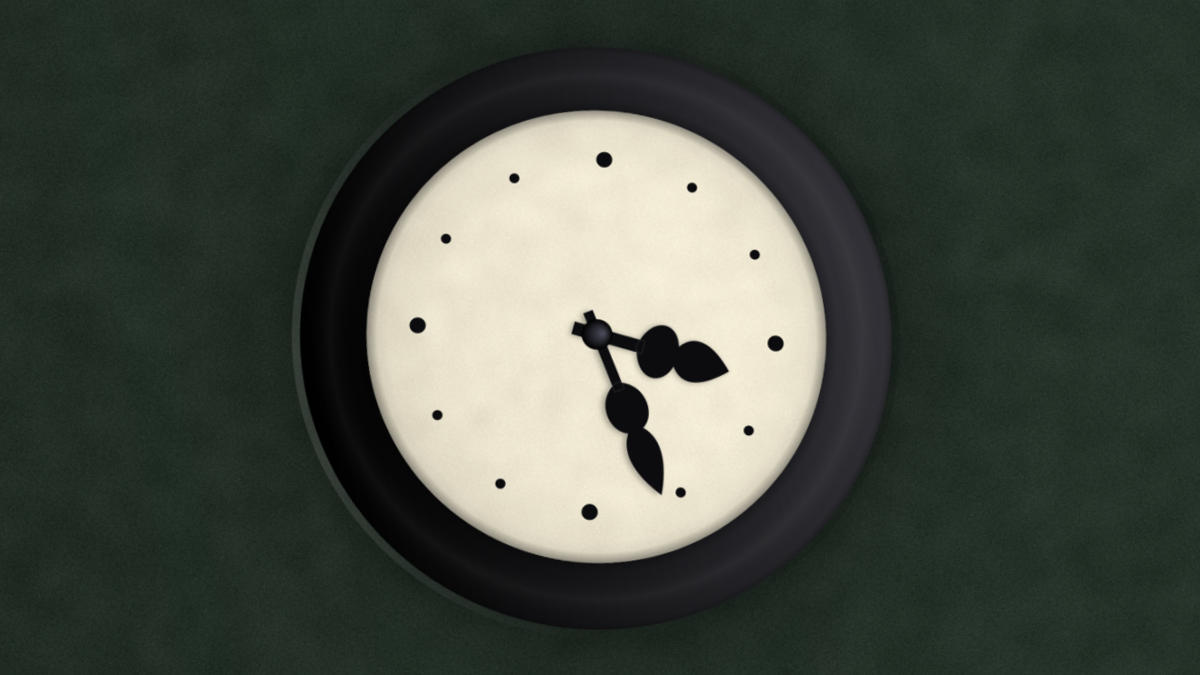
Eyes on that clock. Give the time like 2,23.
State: 3,26
